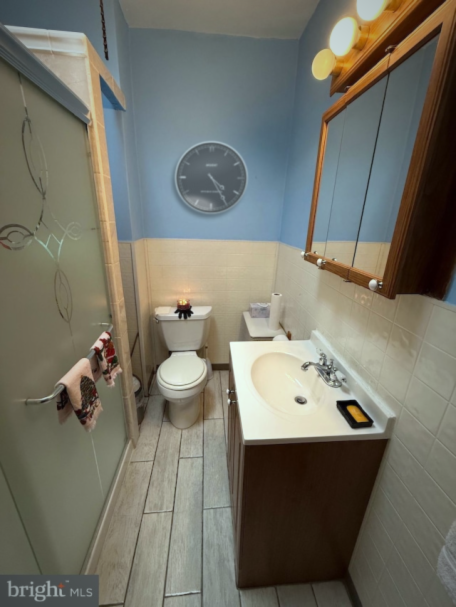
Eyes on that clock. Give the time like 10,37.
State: 4,25
